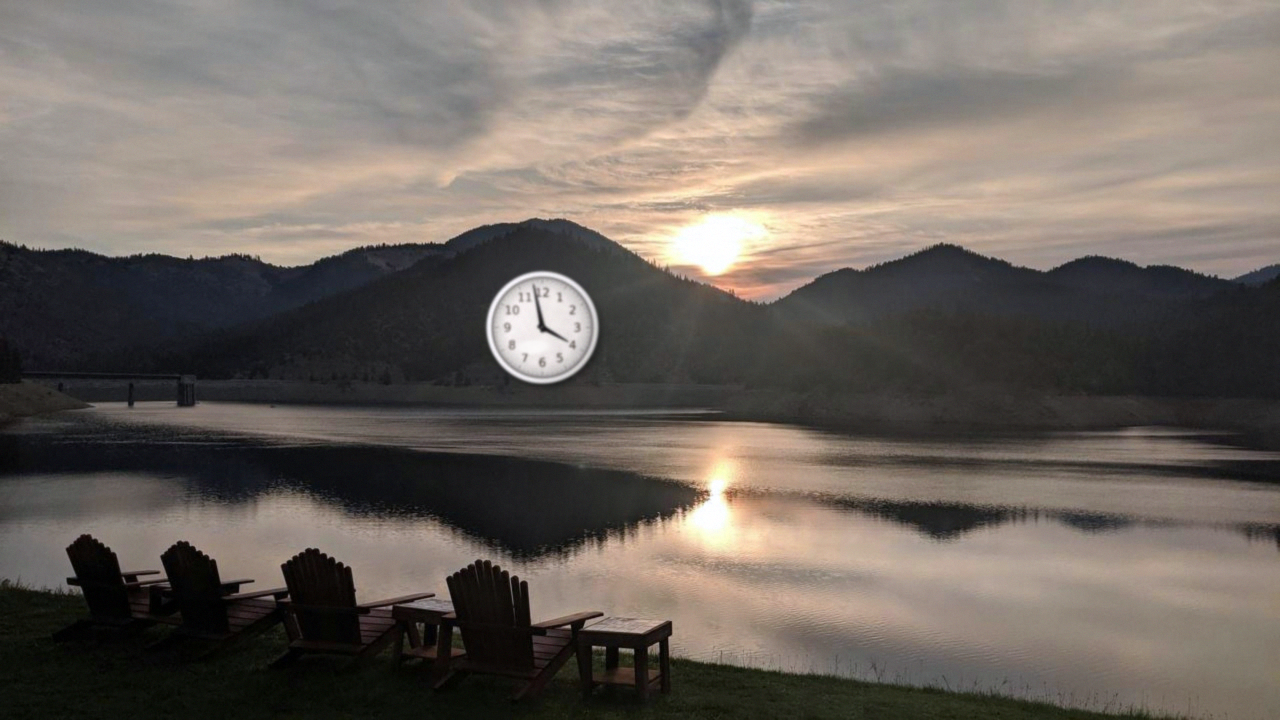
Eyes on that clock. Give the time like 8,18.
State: 3,58
